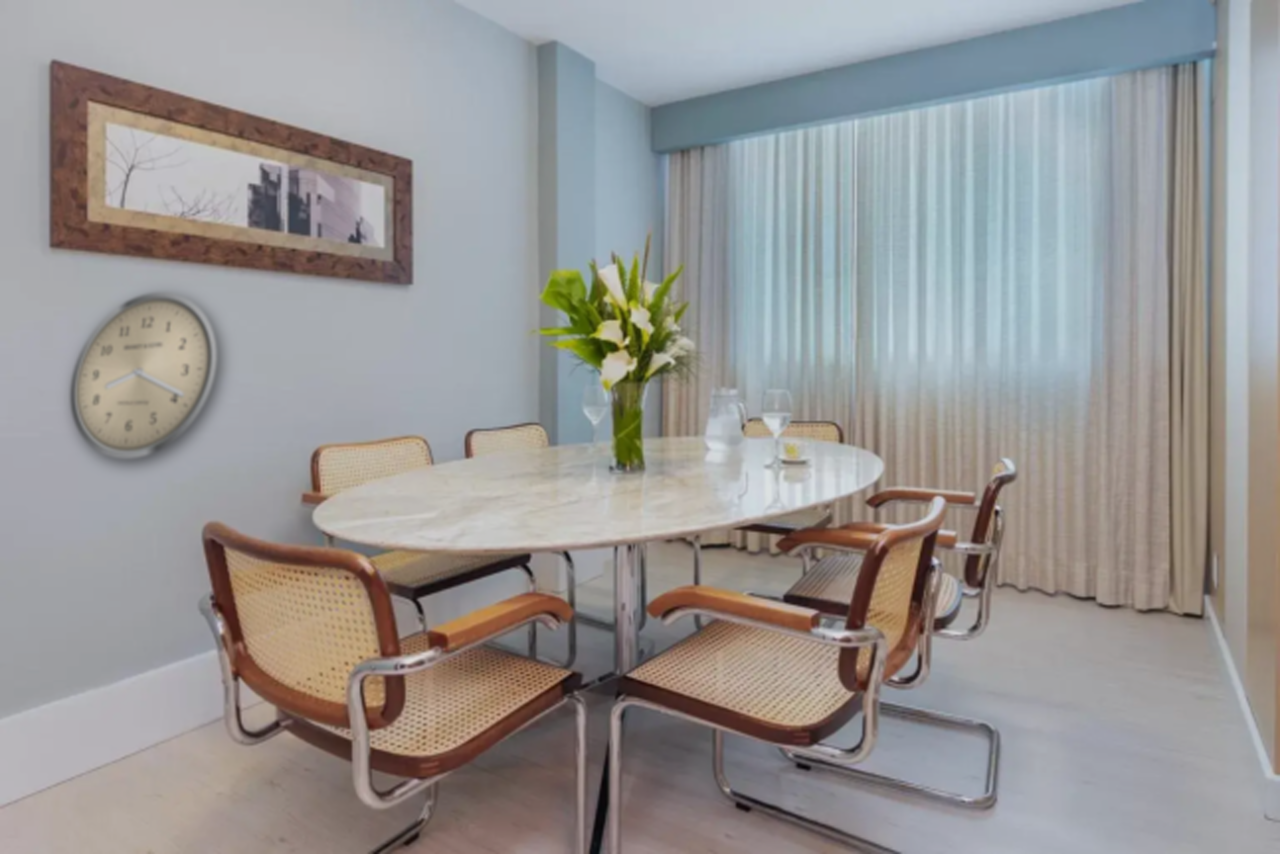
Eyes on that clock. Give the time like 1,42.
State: 8,19
